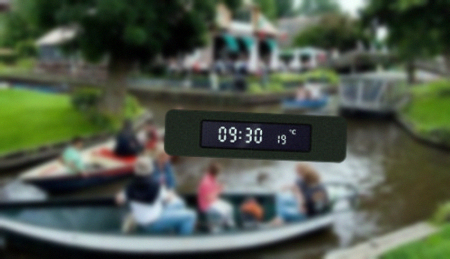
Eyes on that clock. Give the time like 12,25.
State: 9,30
